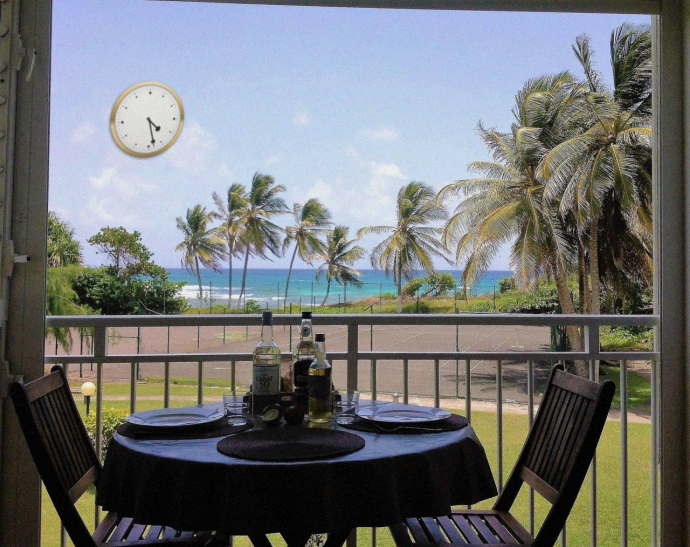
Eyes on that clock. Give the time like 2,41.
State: 4,28
